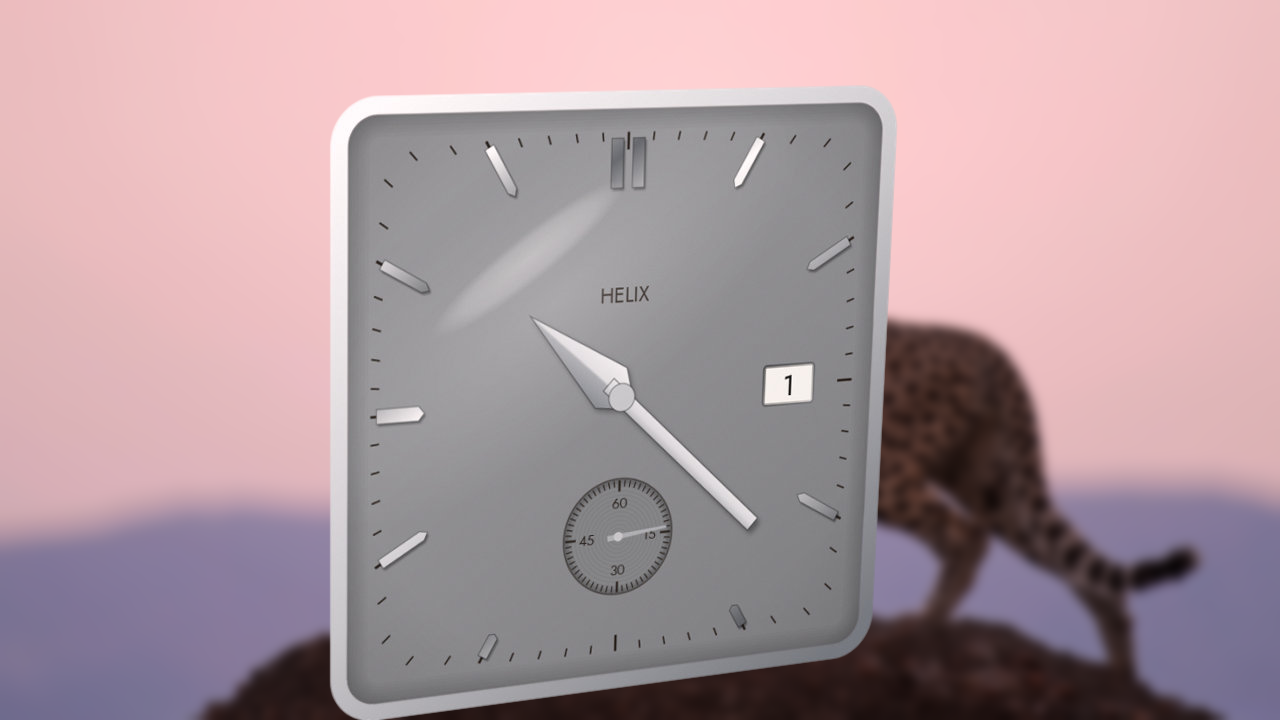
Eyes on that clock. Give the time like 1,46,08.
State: 10,22,14
